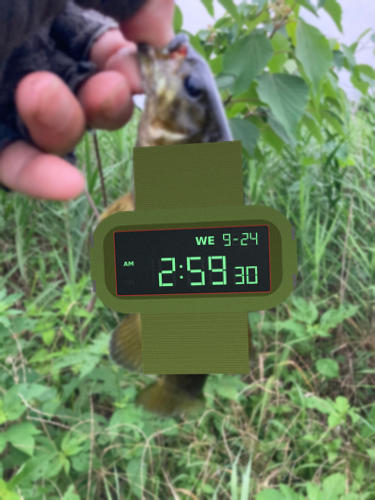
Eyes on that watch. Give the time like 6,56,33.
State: 2,59,30
